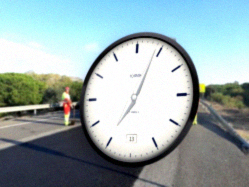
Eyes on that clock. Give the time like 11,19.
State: 7,04
